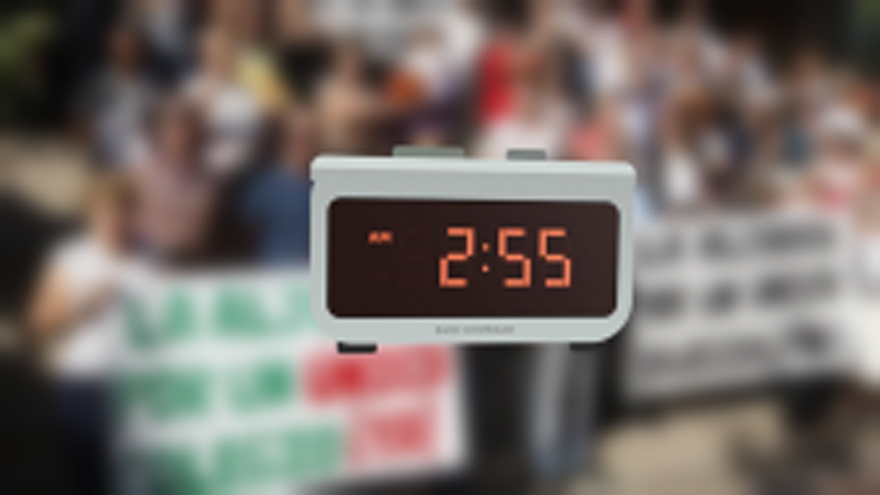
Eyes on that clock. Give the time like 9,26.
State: 2,55
